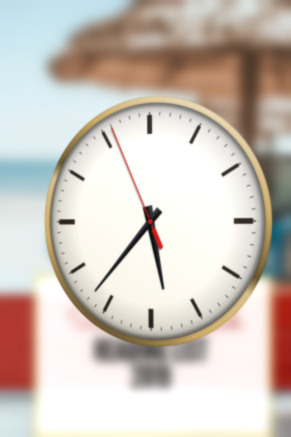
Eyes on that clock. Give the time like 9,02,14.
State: 5,36,56
